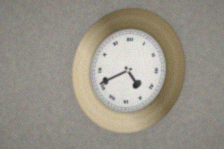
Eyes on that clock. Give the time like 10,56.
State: 4,41
